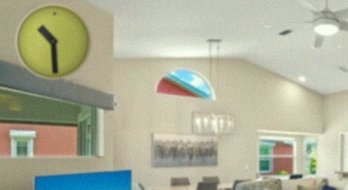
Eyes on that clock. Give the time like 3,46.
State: 10,29
